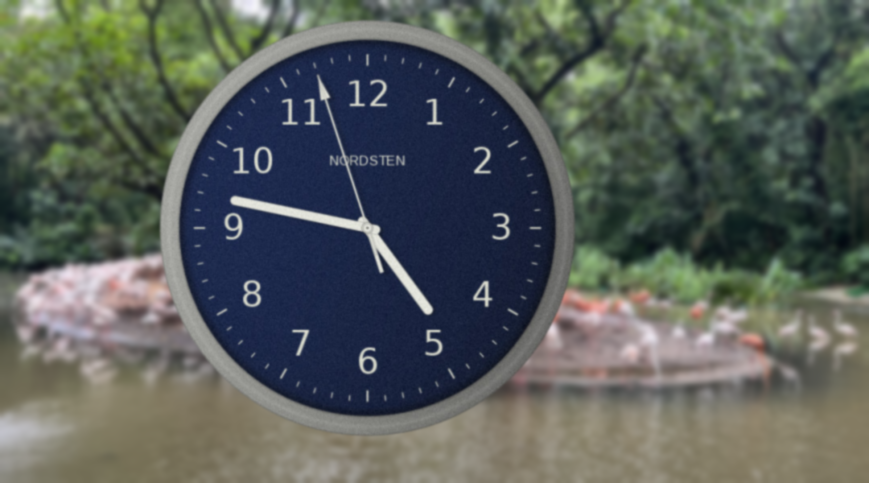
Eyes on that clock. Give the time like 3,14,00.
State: 4,46,57
